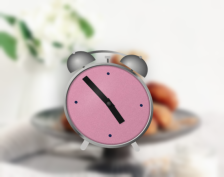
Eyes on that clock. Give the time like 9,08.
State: 4,53
